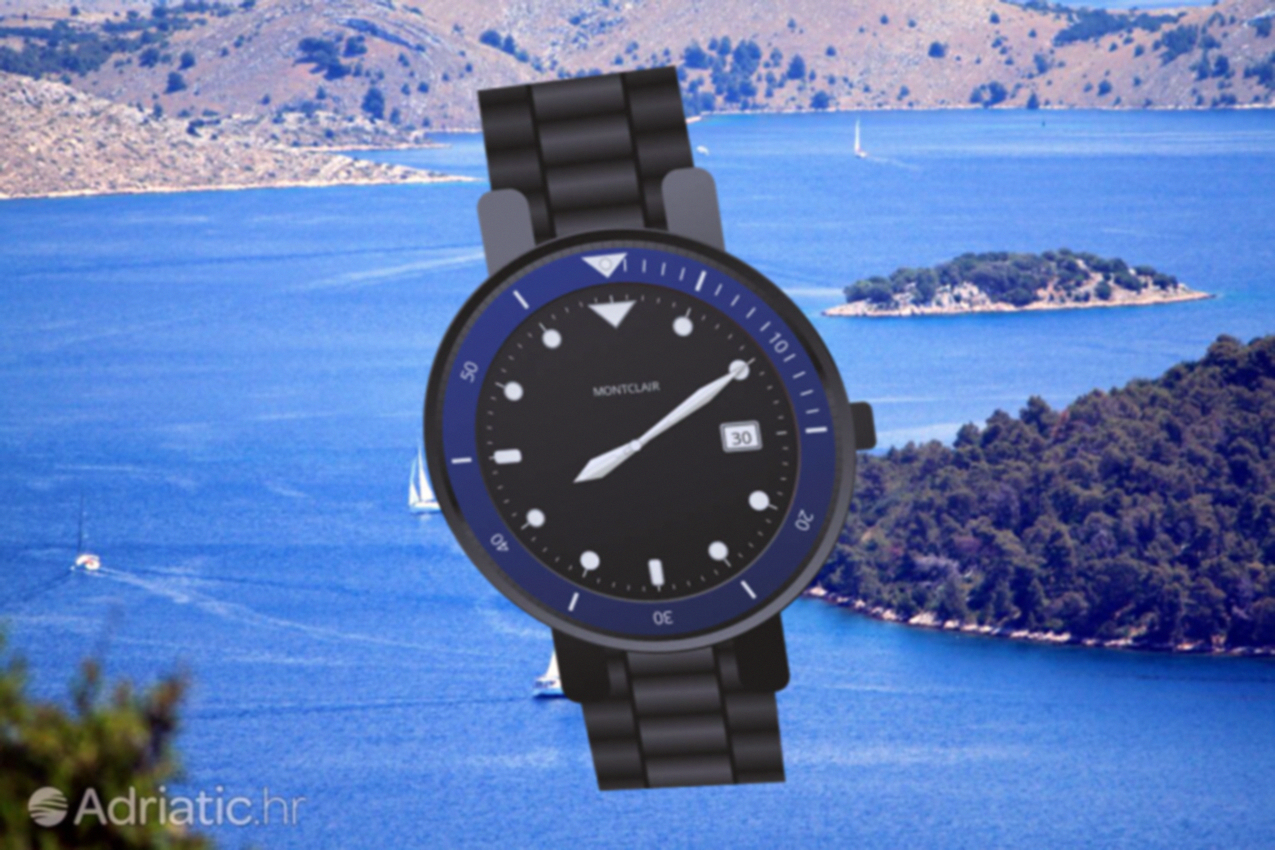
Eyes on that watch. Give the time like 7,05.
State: 8,10
